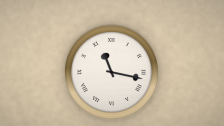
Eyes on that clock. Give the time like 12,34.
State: 11,17
